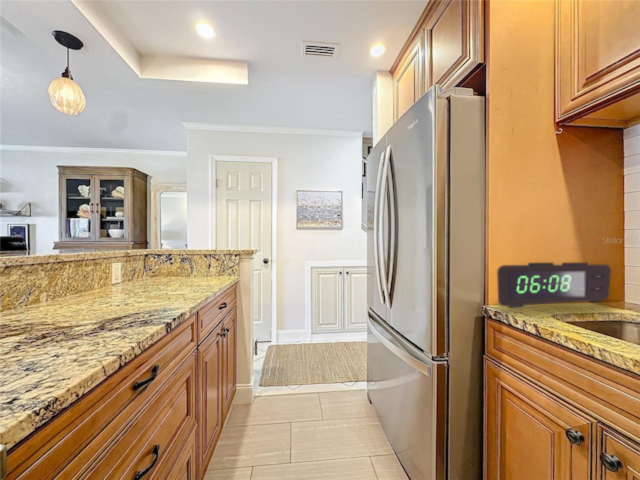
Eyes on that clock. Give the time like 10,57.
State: 6,08
